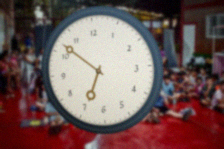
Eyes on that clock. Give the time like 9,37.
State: 6,52
